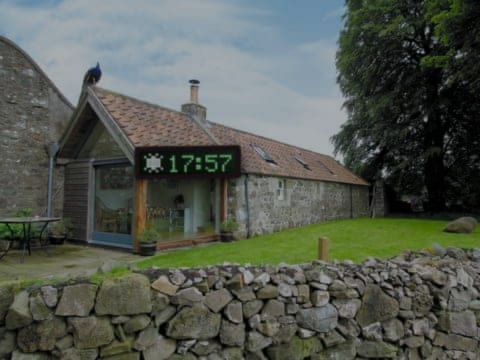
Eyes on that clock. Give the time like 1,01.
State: 17,57
